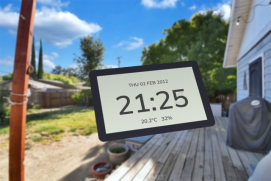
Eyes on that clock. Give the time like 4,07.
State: 21,25
